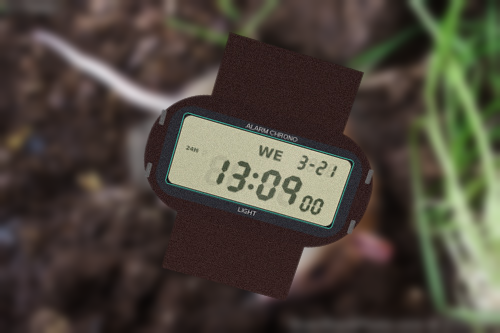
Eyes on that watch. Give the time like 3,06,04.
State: 13,09,00
